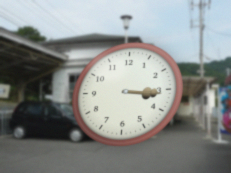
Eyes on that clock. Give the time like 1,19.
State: 3,16
